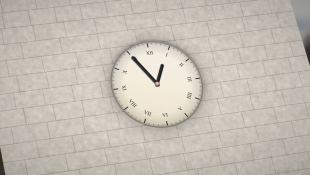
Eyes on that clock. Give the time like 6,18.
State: 12,55
